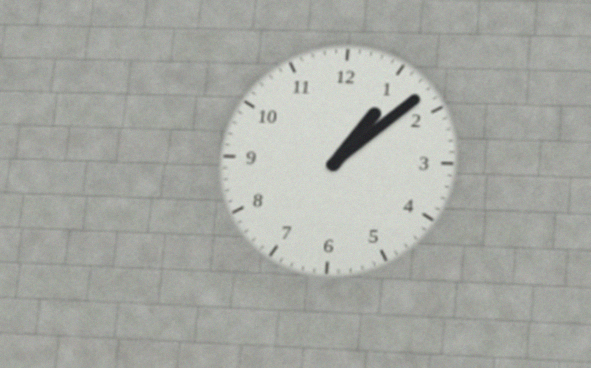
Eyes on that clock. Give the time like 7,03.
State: 1,08
